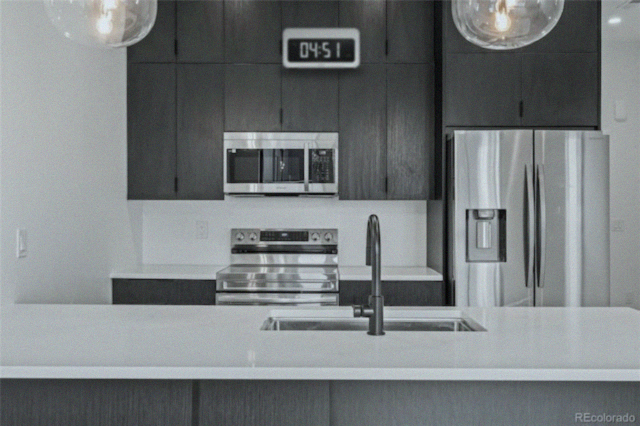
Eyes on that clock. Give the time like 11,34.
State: 4,51
